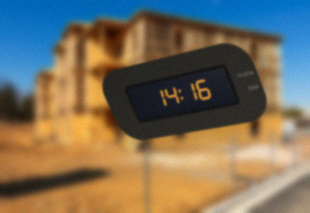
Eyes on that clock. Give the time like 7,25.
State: 14,16
